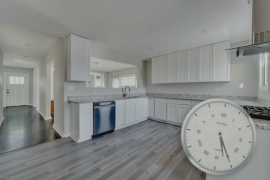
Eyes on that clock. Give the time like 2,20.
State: 5,25
